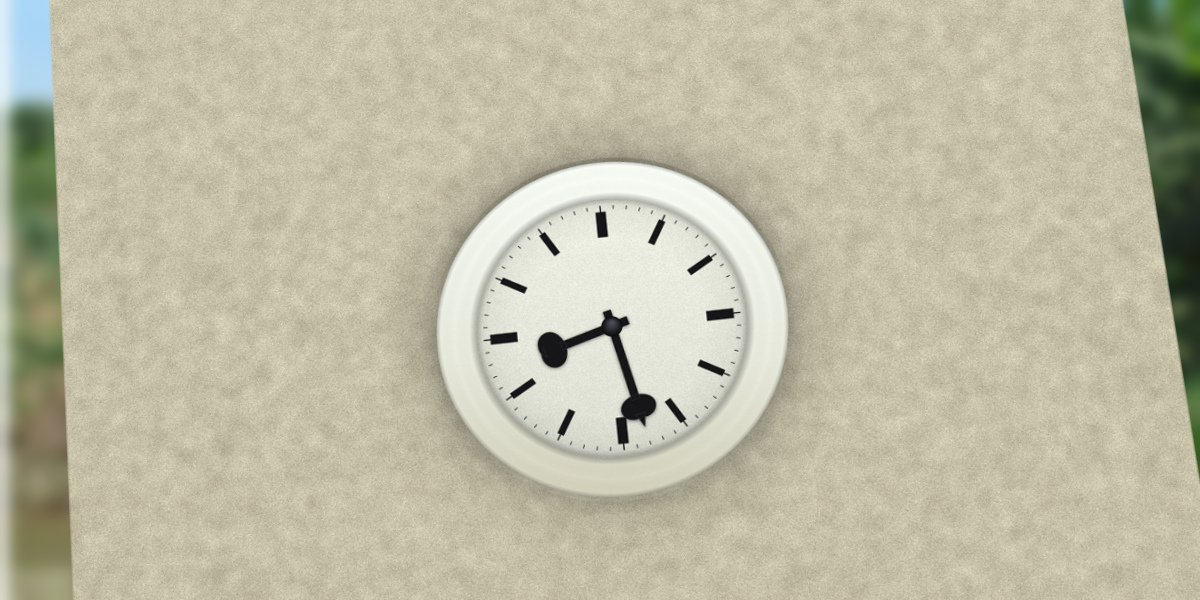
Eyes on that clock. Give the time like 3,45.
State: 8,28
